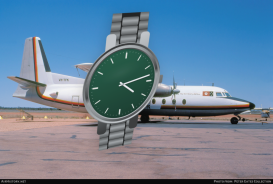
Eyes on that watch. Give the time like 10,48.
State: 4,13
